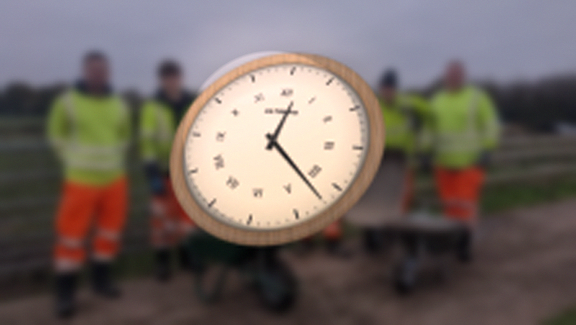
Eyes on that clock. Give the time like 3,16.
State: 12,22
